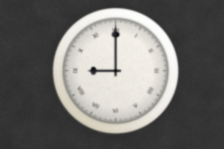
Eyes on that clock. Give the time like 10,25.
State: 9,00
